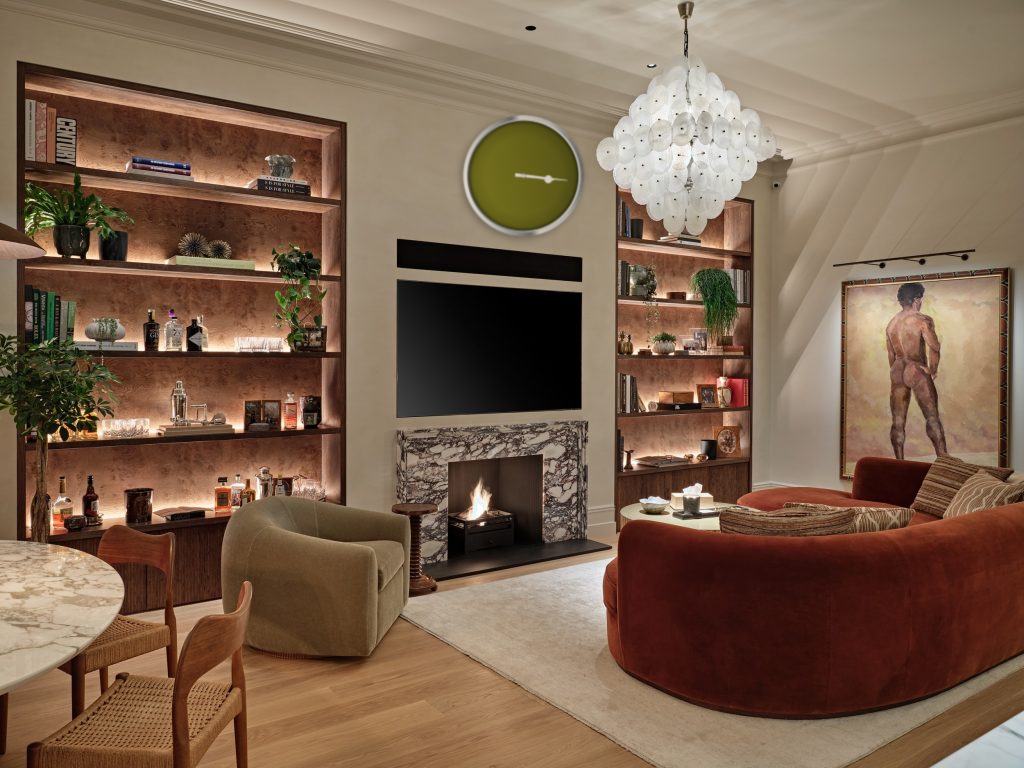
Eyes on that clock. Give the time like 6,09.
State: 3,16
